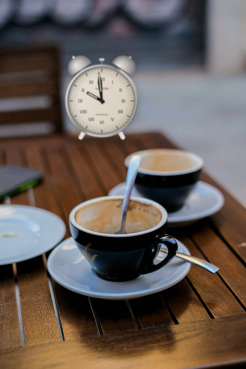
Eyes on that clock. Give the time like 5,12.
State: 9,59
